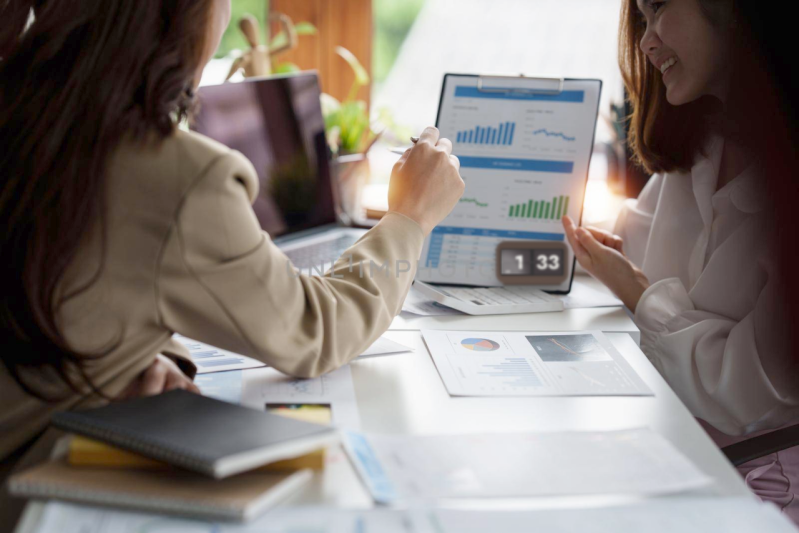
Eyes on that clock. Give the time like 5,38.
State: 1,33
